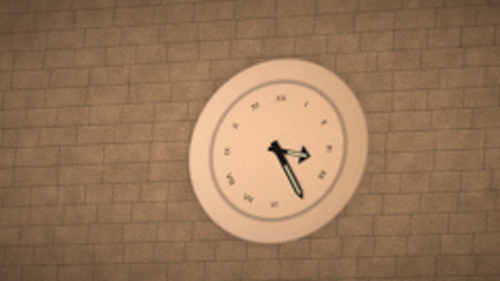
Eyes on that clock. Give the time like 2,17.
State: 3,25
